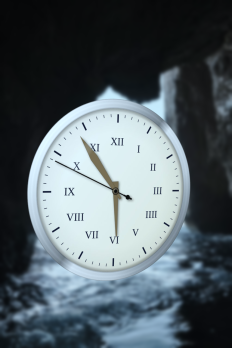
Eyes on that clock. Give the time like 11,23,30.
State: 5,53,49
